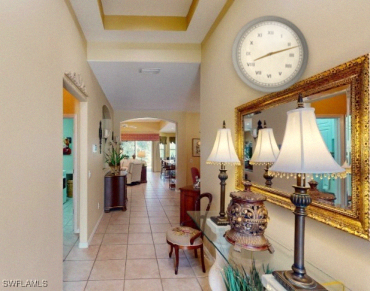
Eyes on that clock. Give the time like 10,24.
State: 8,12
